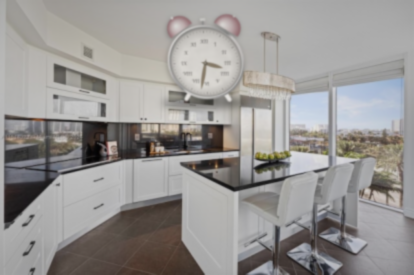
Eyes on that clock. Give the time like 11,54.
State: 3,32
